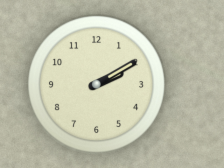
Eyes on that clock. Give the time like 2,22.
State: 2,10
